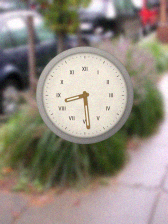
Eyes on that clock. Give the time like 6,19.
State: 8,29
